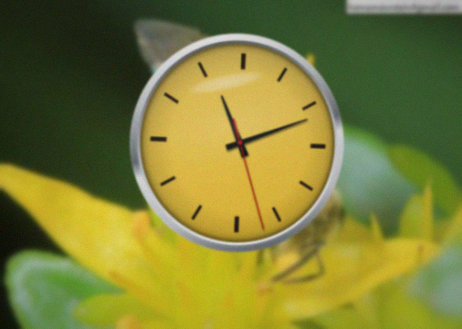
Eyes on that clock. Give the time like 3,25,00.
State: 11,11,27
